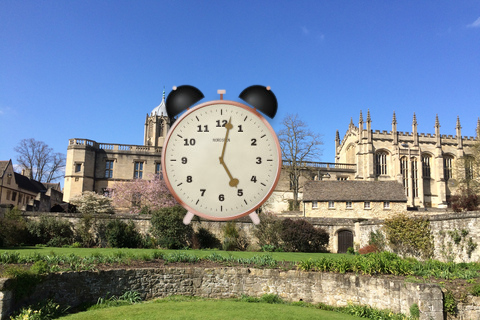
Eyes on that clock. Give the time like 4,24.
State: 5,02
